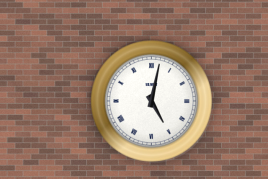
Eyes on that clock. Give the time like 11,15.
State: 5,02
